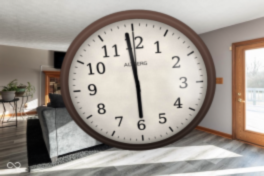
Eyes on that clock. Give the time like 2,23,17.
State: 5,59,00
